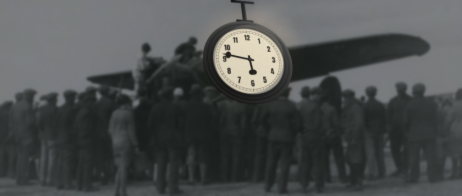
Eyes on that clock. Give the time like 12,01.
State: 5,47
